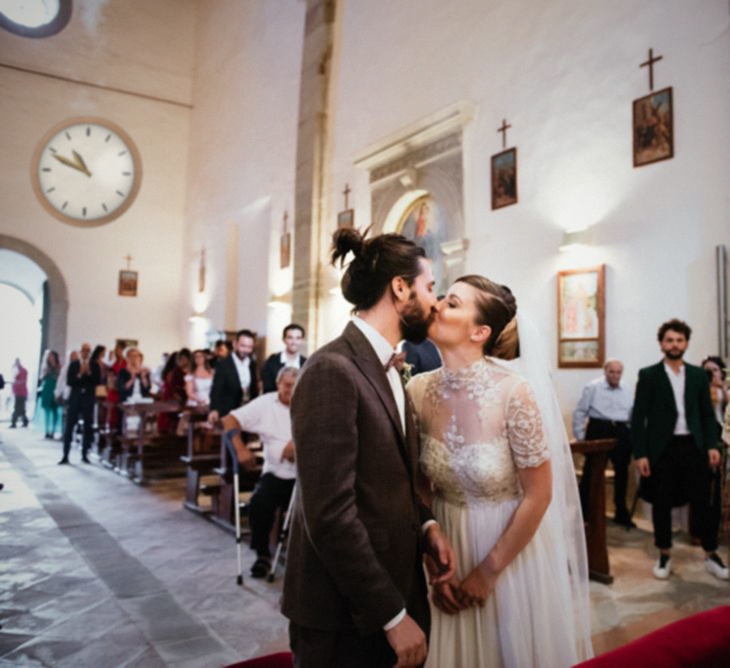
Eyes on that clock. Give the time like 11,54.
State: 10,49
